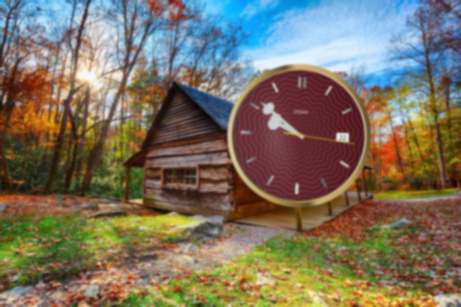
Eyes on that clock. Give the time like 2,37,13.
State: 9,51,16
